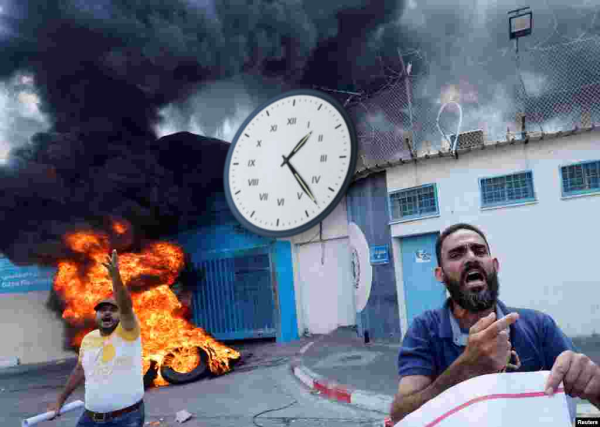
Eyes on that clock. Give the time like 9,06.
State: 1,23
